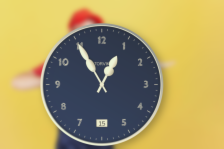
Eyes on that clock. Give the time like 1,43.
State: 12,55
